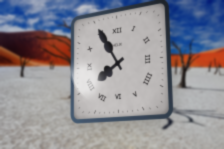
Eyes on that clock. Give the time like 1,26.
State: 7,55
